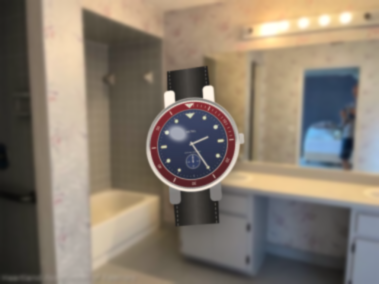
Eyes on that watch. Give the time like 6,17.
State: 2,25
